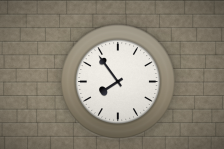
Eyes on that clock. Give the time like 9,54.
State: 7,54
